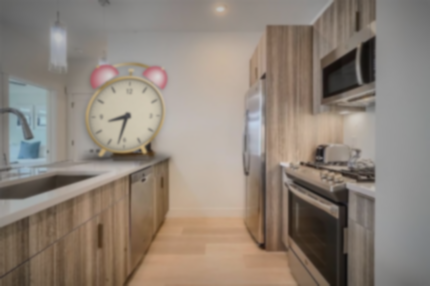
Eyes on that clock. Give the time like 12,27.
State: 8,32
